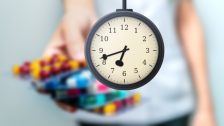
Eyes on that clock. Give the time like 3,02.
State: 6,42
